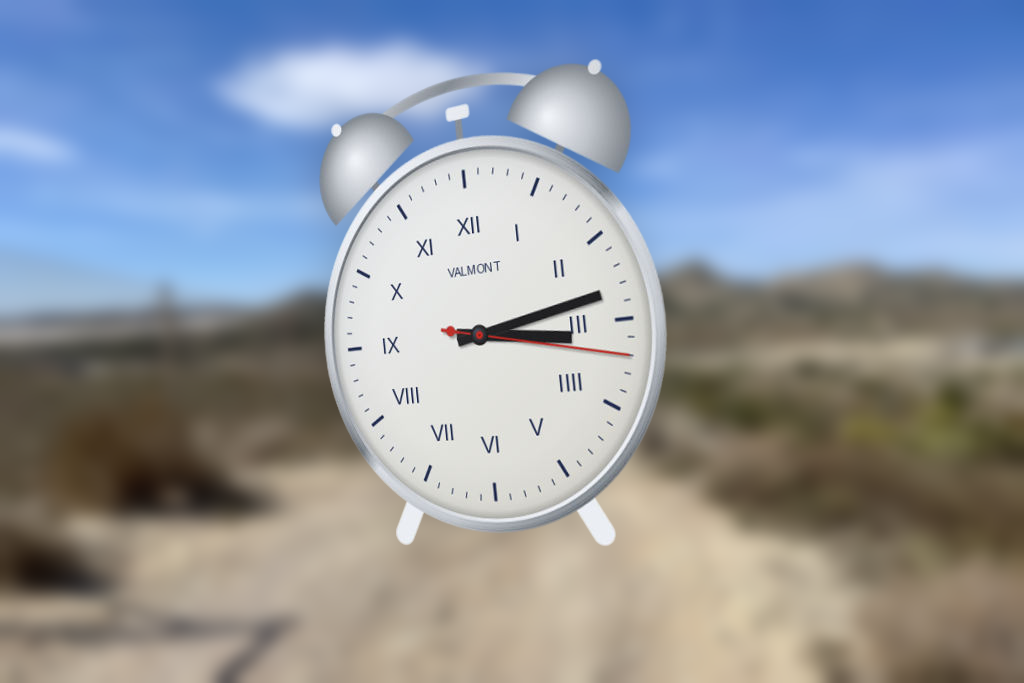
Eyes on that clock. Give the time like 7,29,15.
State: 3,13,17
